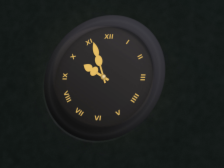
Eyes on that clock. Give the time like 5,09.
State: 9,56
